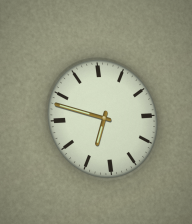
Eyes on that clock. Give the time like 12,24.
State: 6,48
